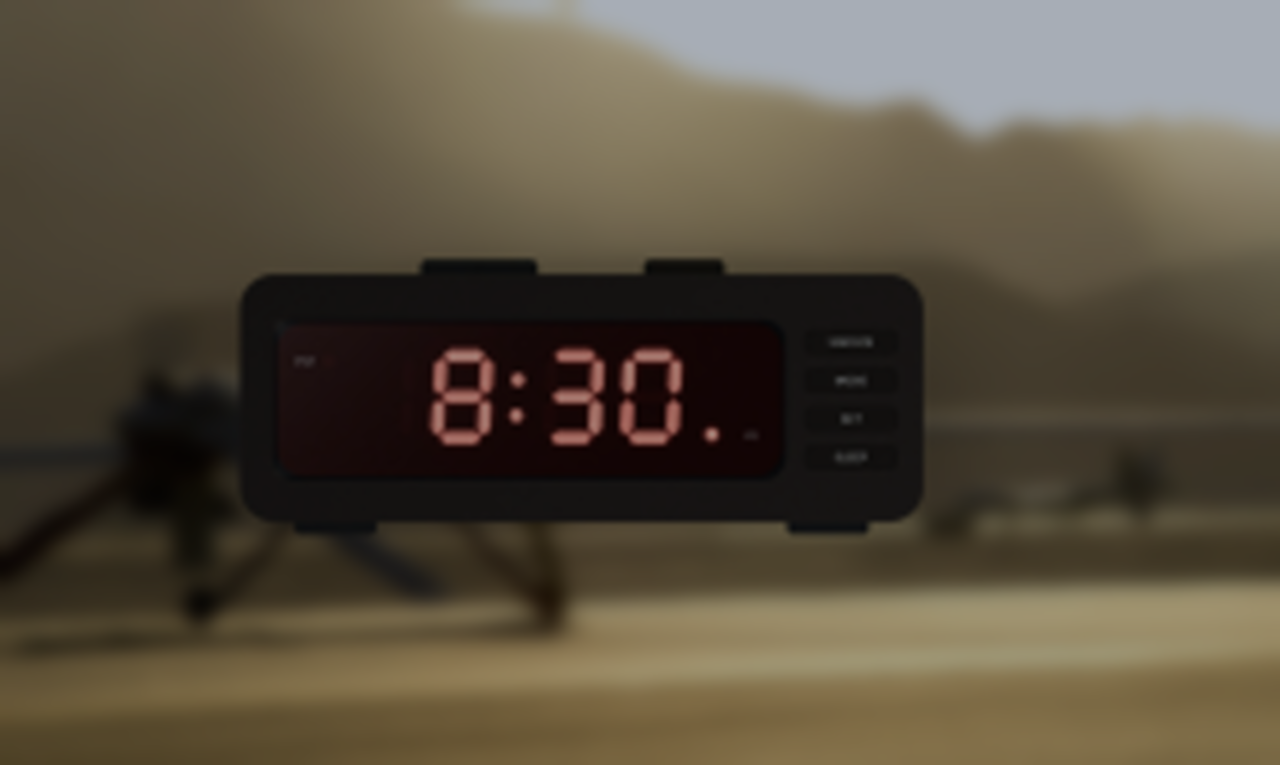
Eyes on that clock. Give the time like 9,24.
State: 8,30
